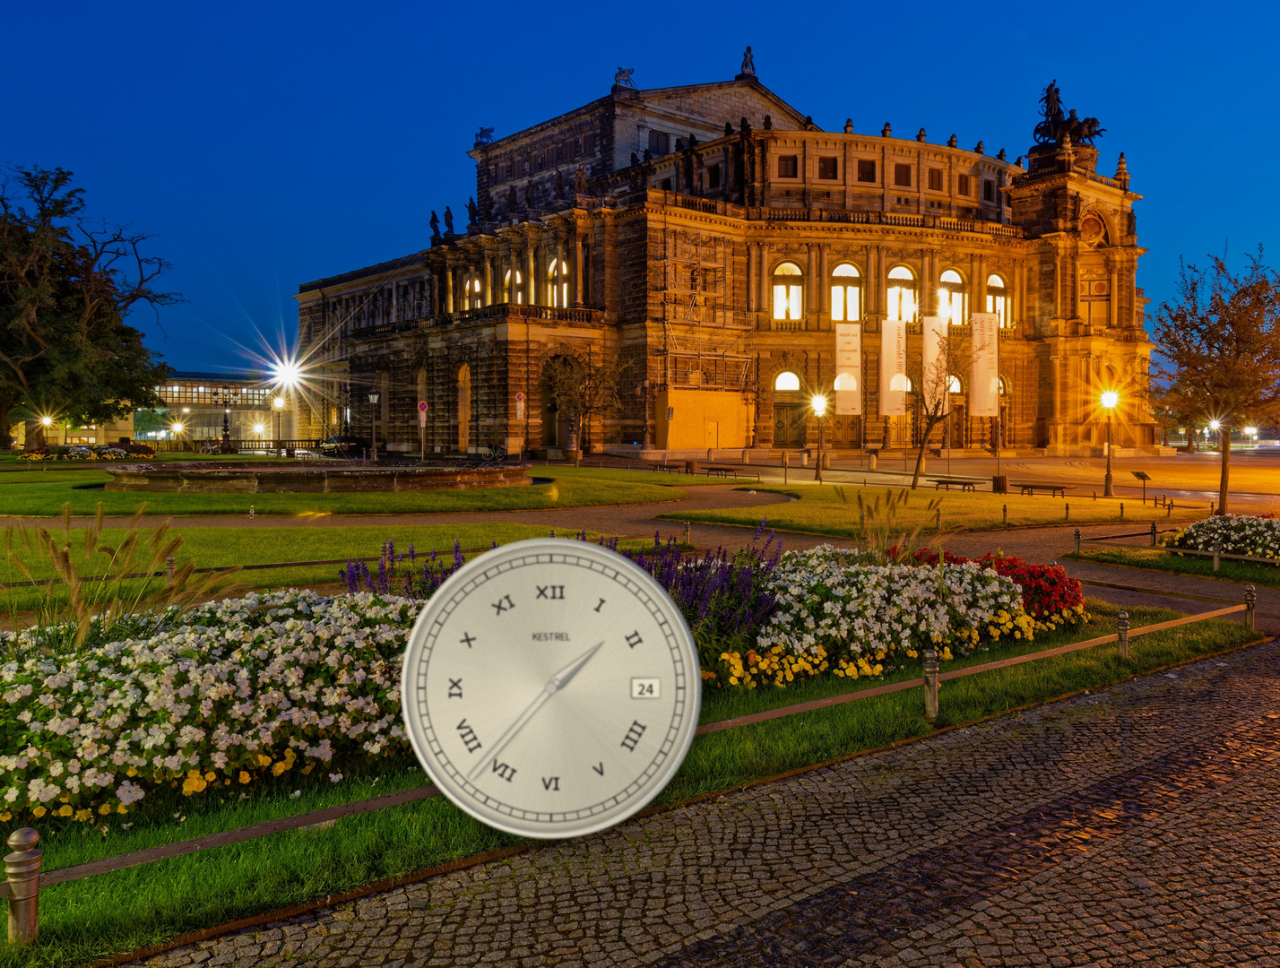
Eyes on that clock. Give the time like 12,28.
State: 1,37
